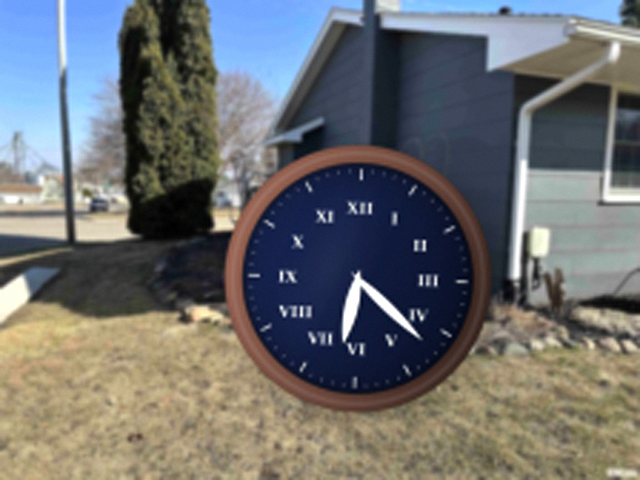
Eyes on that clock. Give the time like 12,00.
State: 6,22
